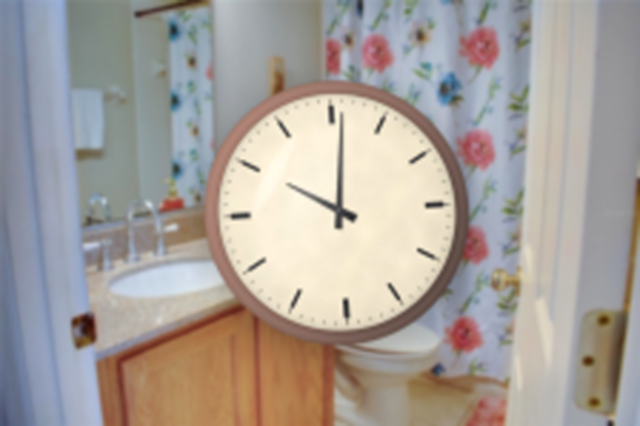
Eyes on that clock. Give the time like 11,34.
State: 10,01
